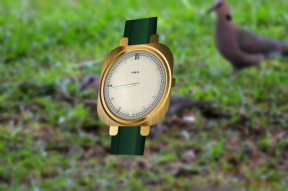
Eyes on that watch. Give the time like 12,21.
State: 8,44
